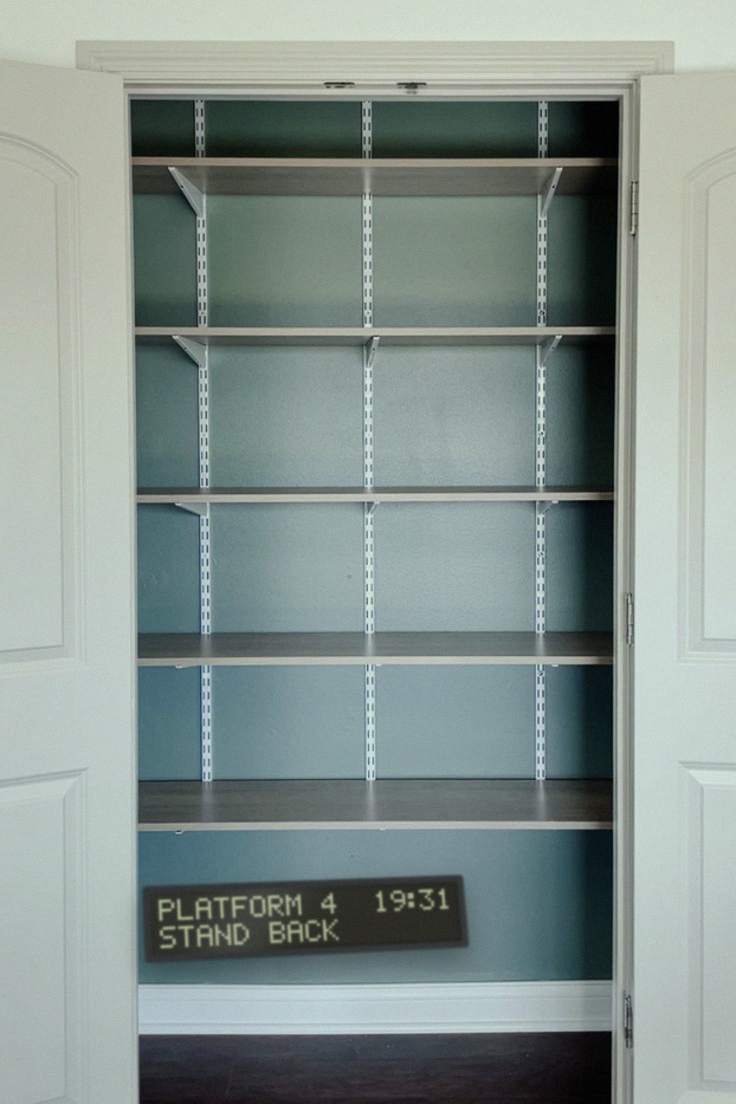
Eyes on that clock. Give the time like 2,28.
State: 19,31
